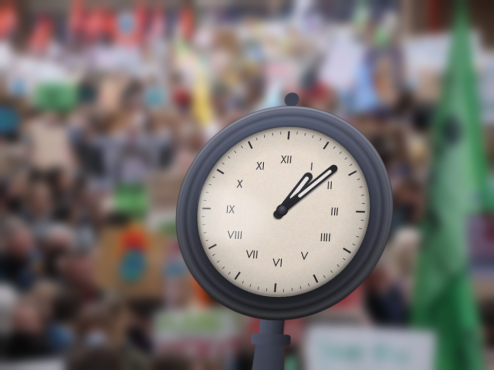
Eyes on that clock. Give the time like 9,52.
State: 1,08
